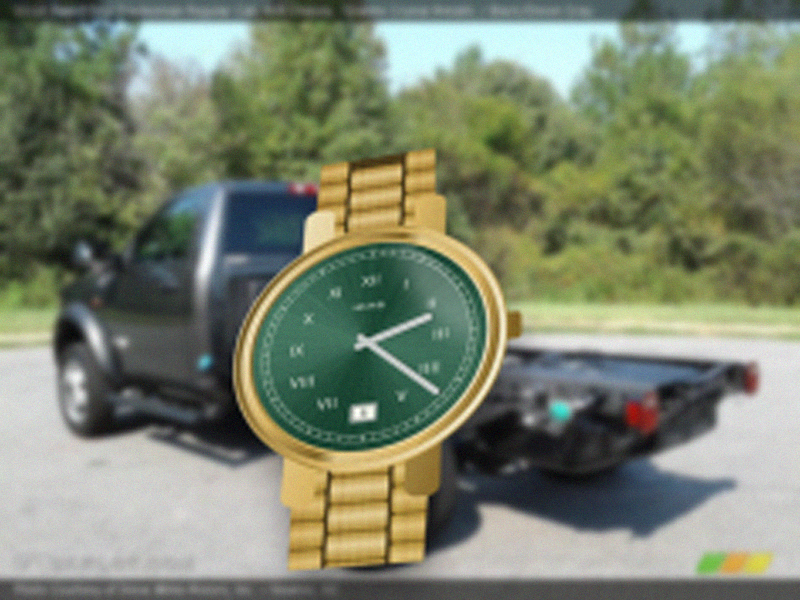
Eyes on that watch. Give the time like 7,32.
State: 2,22
